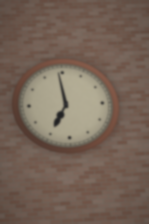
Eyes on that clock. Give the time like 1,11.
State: 6,59
